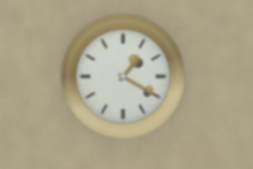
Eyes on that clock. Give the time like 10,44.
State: 1,20
